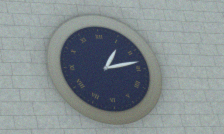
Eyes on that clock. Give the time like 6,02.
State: 1,13
